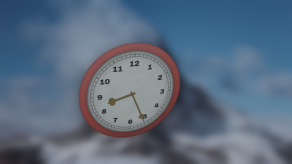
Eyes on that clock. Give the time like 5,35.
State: 8,26
